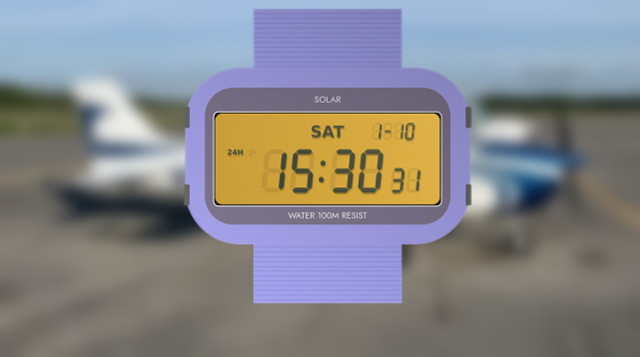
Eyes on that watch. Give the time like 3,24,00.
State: 15,30,31
